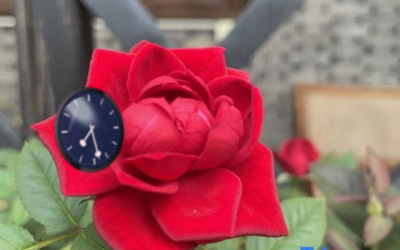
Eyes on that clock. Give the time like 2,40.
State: 7,28
